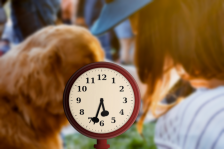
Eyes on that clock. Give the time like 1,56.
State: 5,33
